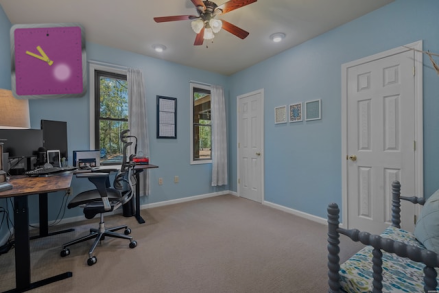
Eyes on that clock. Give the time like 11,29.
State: 10,49
